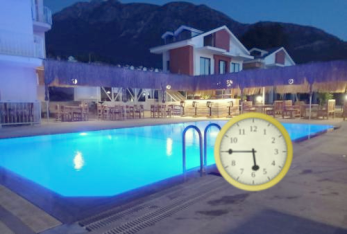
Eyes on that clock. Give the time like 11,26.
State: 5,45
